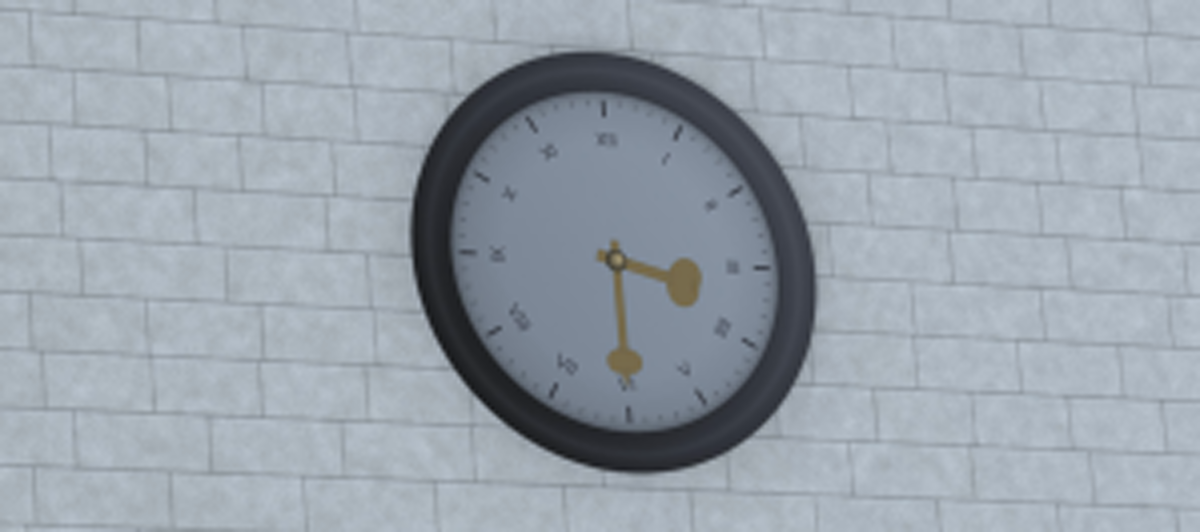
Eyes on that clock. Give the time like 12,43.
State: 3,30
